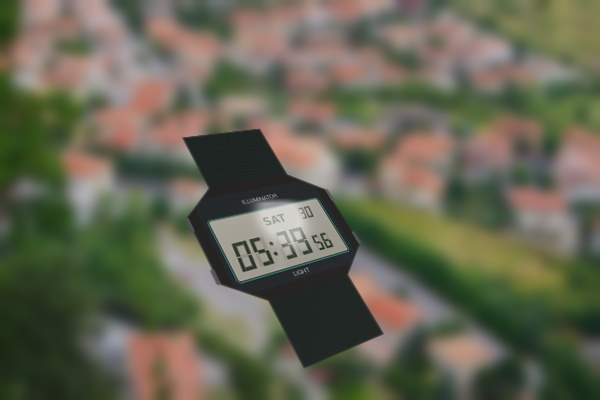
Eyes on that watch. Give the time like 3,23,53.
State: 5,39,56
